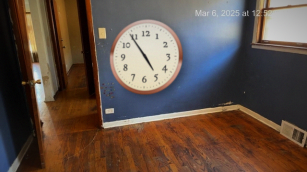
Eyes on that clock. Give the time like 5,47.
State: 4,54
